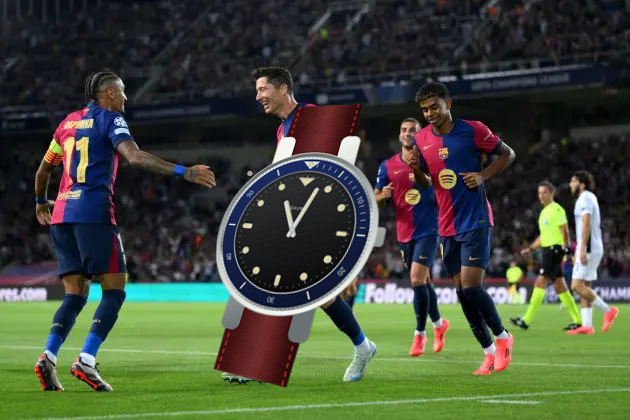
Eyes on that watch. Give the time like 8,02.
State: 11,03
